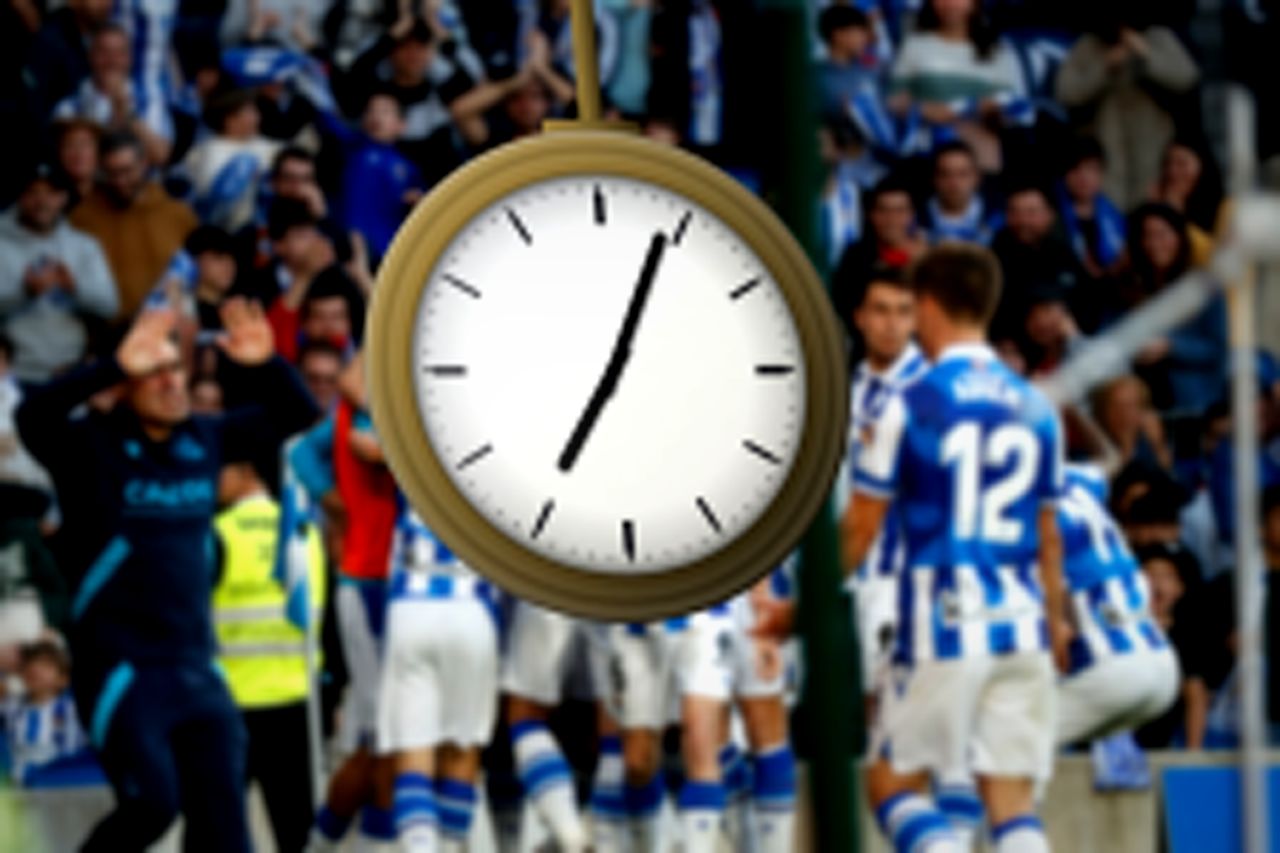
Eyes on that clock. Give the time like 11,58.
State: 7,04
